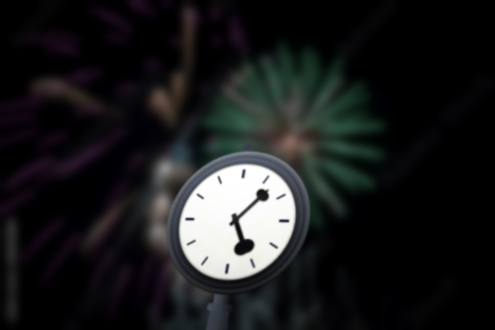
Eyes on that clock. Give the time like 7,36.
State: 5,07
